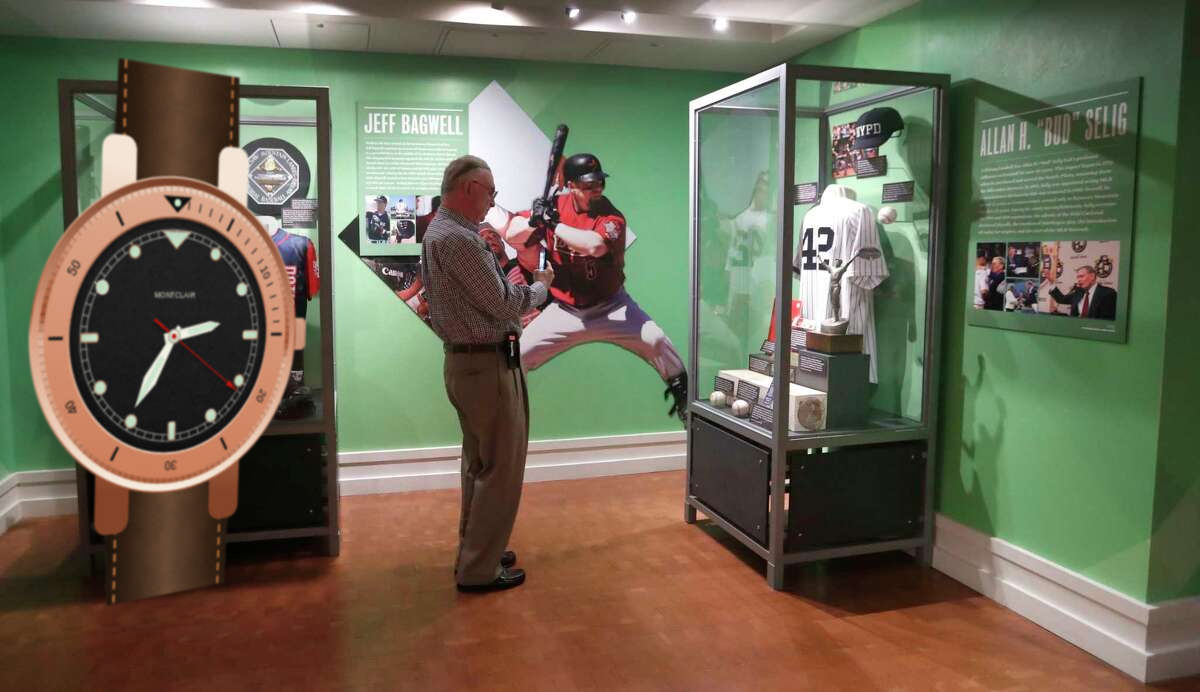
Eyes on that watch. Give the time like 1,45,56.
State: 2,35,21
